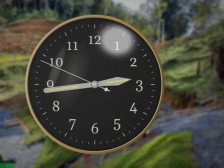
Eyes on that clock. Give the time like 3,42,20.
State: 2,43,49
